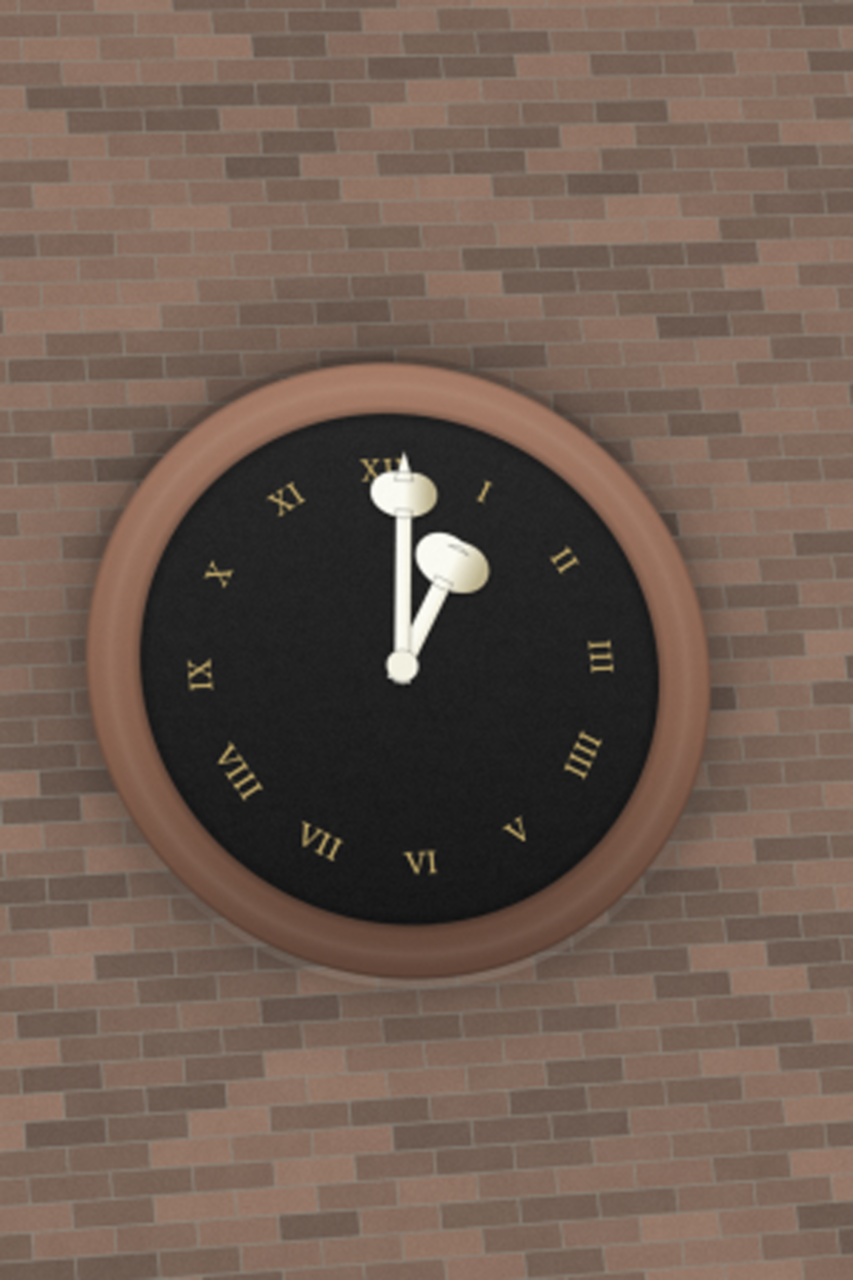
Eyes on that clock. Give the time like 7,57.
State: 1,01
